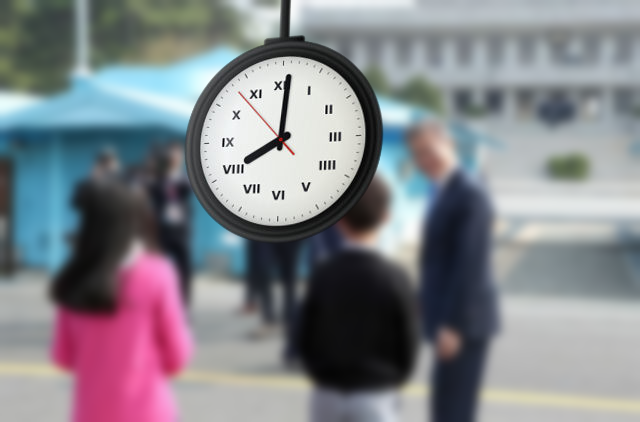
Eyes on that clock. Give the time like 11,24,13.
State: 8,00,53
